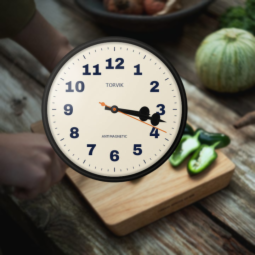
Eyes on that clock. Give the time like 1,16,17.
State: 3,17,19
